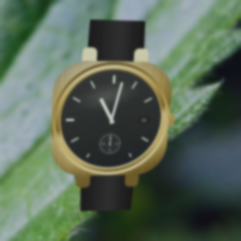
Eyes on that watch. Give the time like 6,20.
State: 11,02
